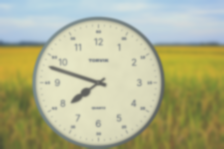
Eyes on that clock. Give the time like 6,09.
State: 7,48
